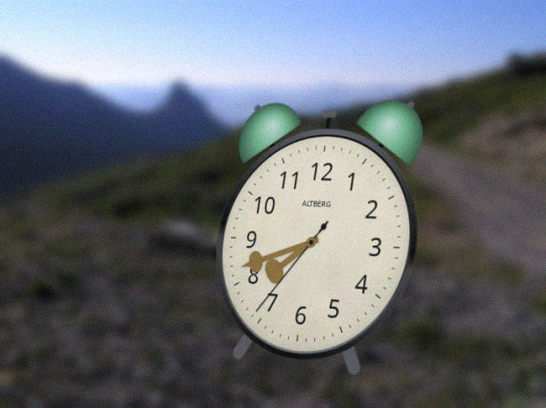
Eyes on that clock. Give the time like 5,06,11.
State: 7,41,36
